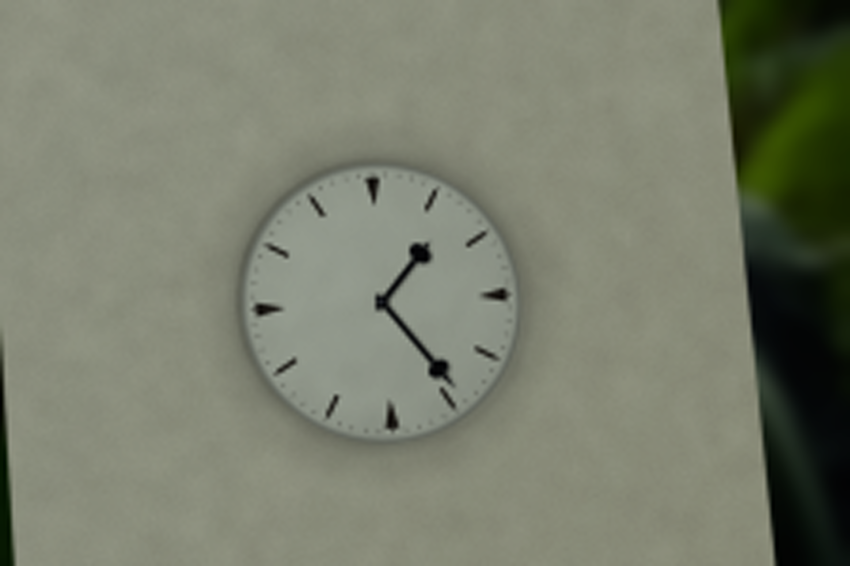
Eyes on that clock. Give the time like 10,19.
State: 1,24
